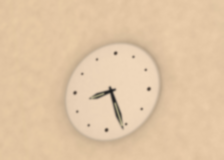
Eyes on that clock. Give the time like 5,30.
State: 8,26
